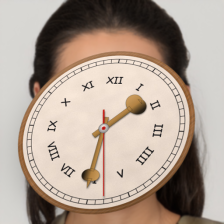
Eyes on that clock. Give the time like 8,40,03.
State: 1,30,28
